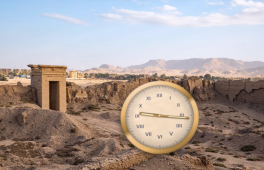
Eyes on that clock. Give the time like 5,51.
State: 9,16
